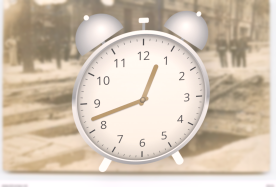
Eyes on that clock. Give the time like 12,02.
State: 12,42
